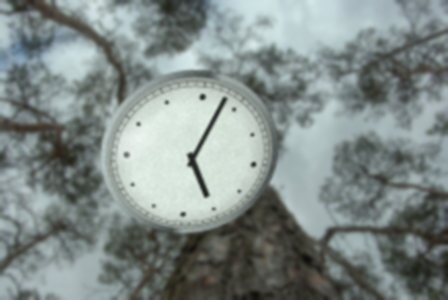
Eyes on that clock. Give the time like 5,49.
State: 5,03
